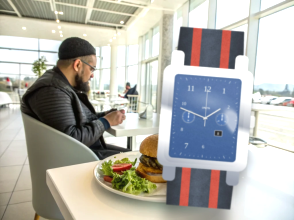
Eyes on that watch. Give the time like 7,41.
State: 1,48
